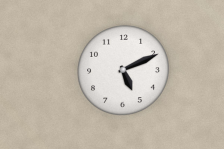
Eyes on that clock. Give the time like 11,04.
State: 5,11
